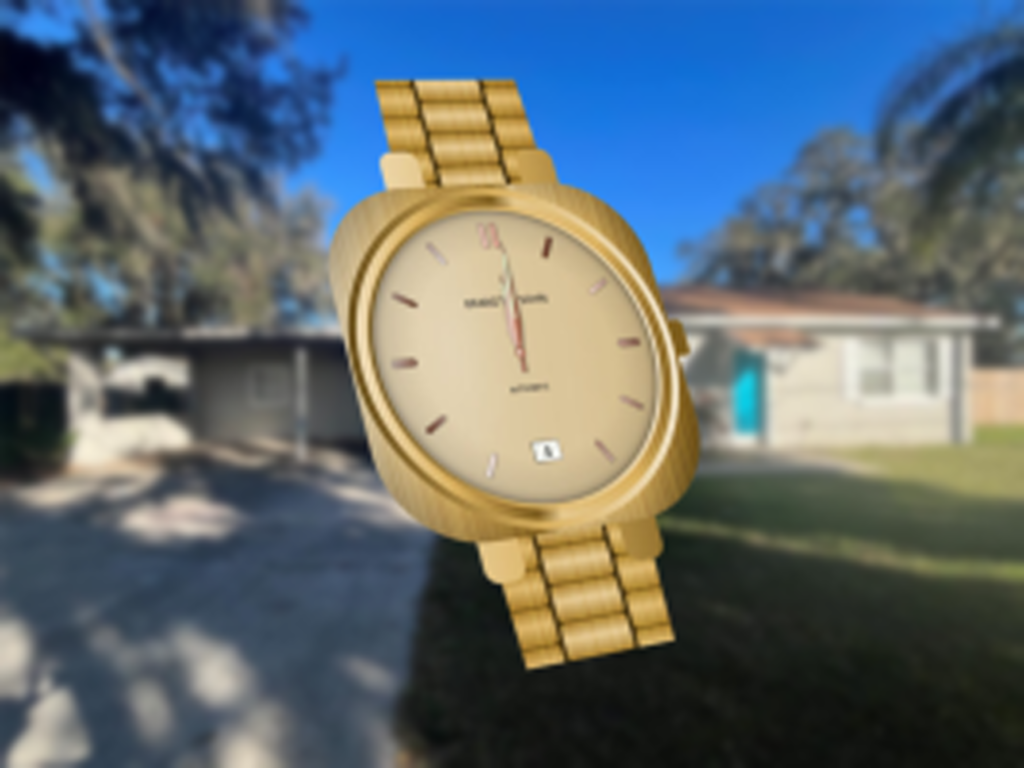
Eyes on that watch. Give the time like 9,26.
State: 12,01
